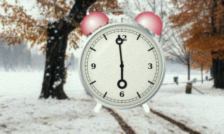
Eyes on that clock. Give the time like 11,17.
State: 5,59
